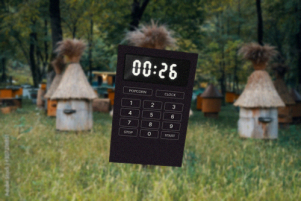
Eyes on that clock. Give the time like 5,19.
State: 0,26
